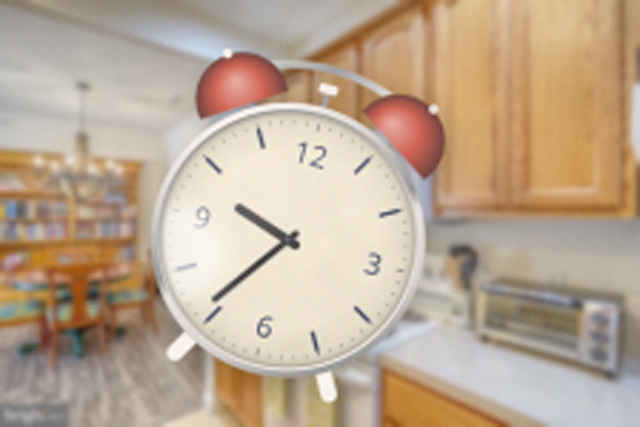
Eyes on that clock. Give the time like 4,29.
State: 9,36
